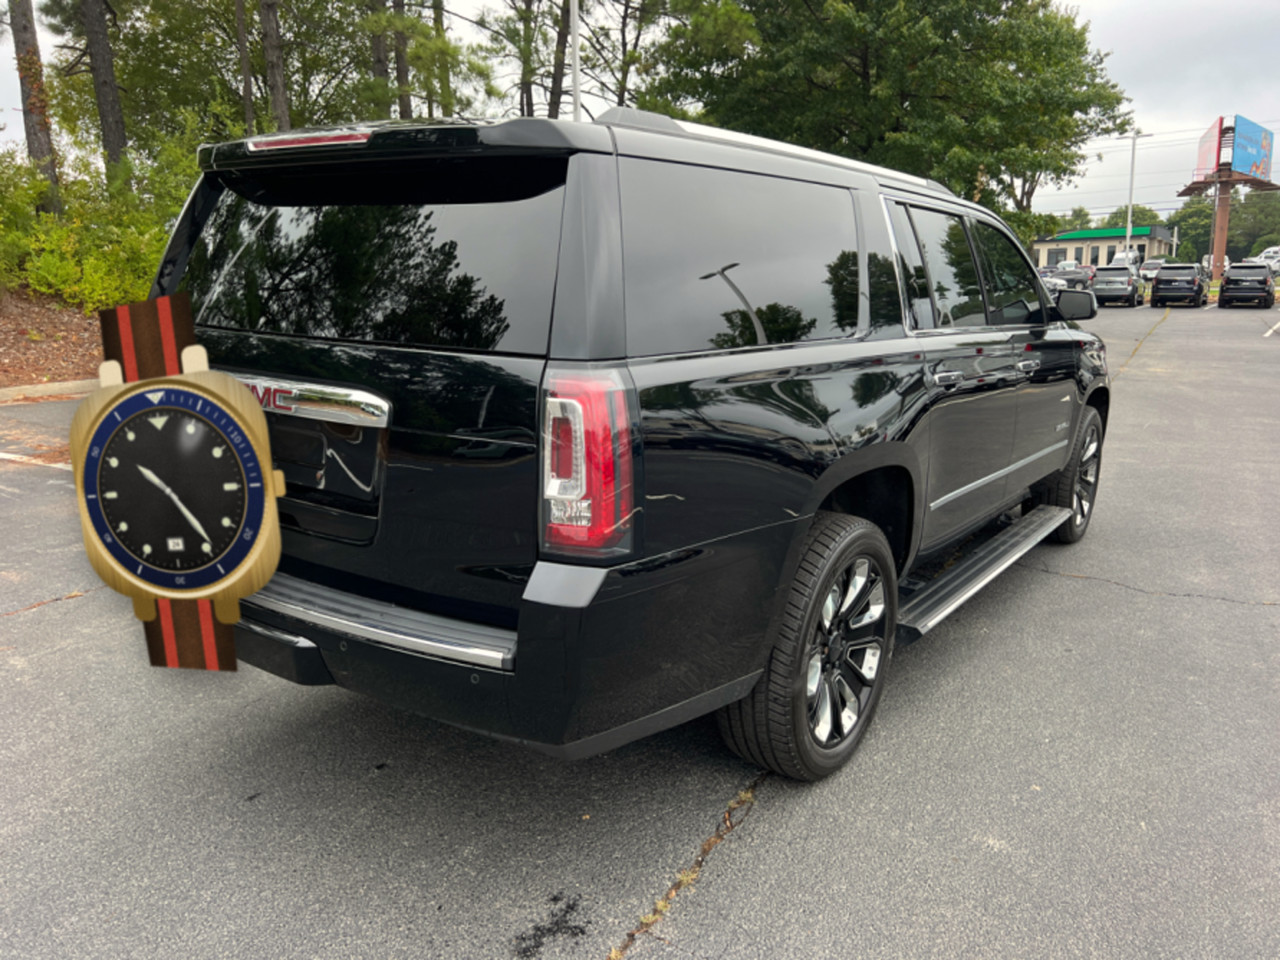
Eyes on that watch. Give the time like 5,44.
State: 10,24
